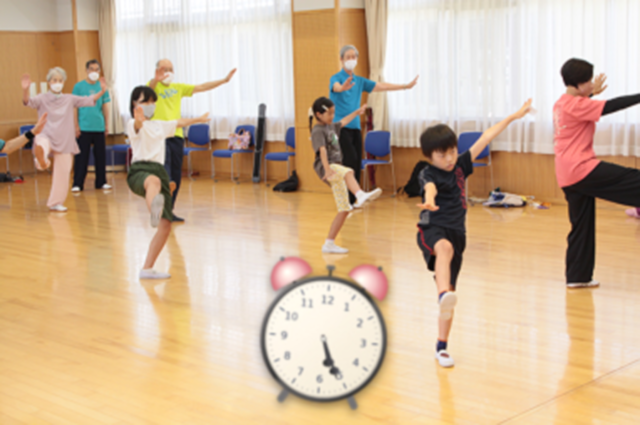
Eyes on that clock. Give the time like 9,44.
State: 5,26
